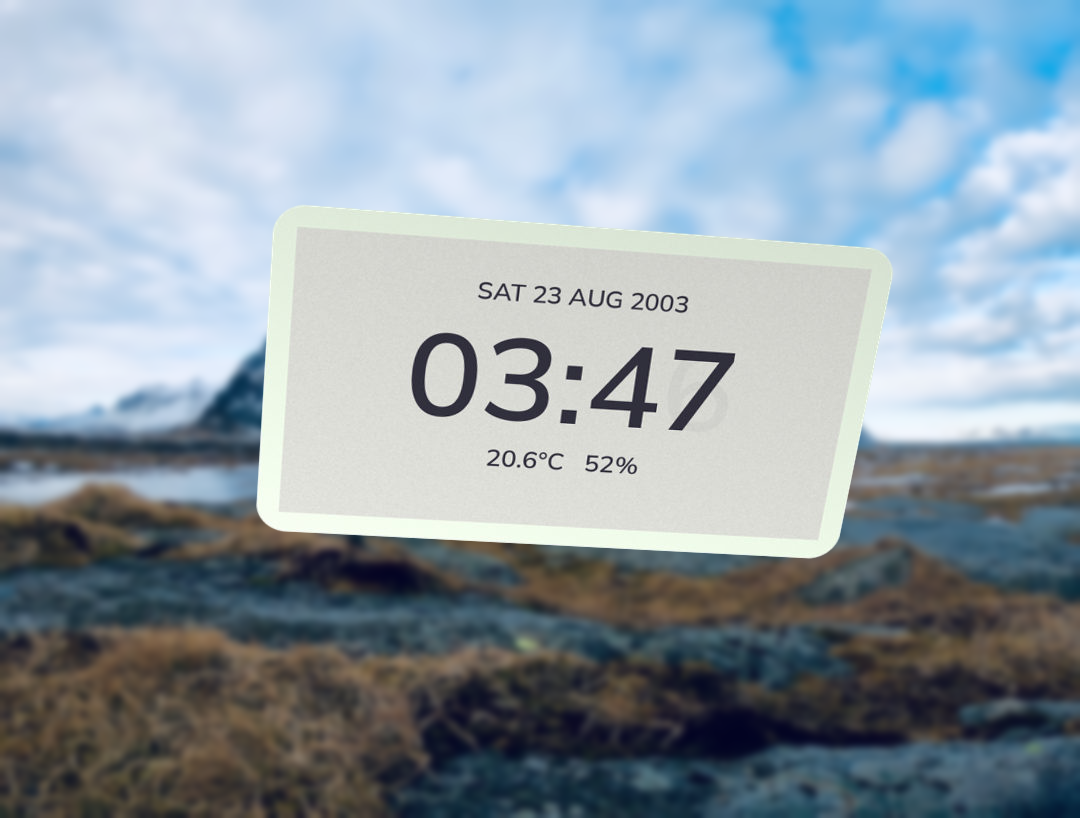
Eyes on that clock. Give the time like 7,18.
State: 3,47
